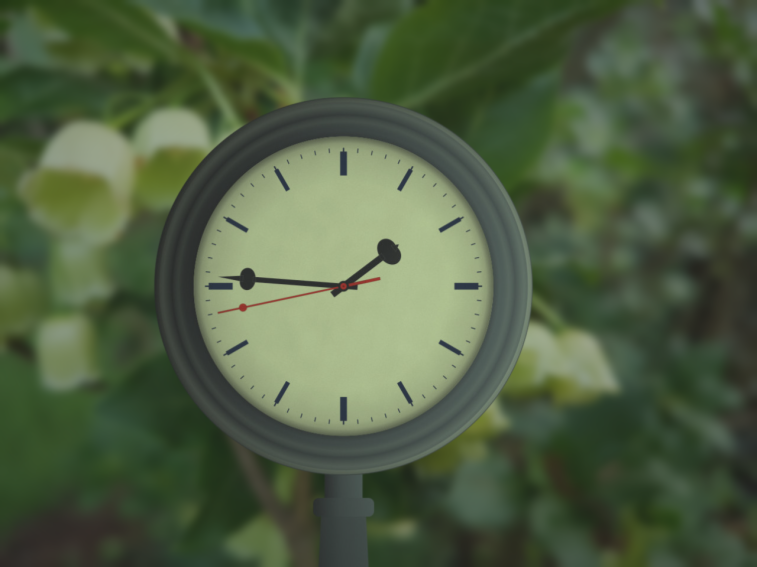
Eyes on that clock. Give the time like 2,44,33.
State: 1,45,43
